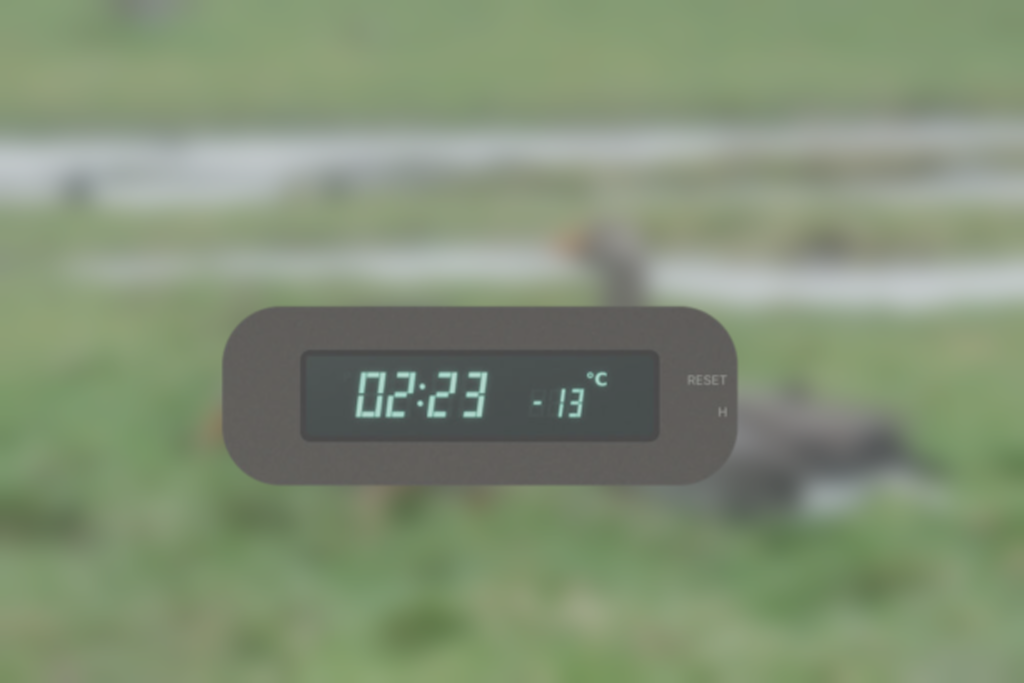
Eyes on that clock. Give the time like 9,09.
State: 2,23
